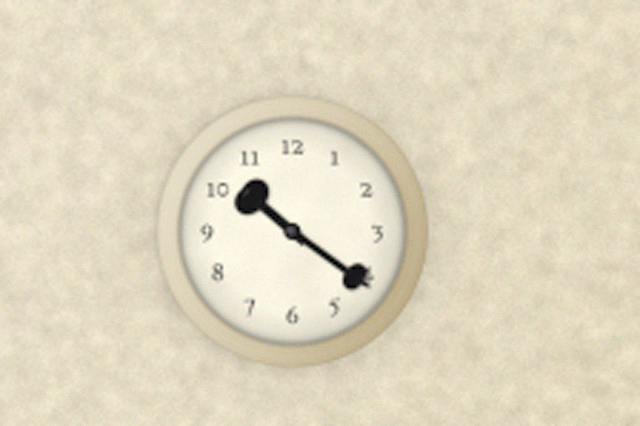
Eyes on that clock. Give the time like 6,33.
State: 10,21
